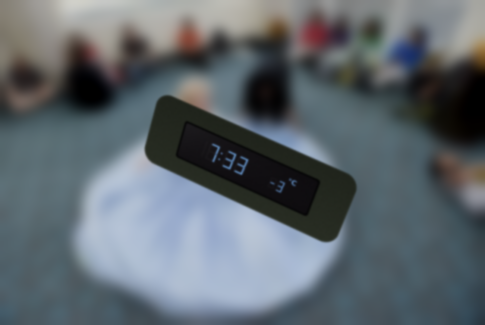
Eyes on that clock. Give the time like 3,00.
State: 7,33
